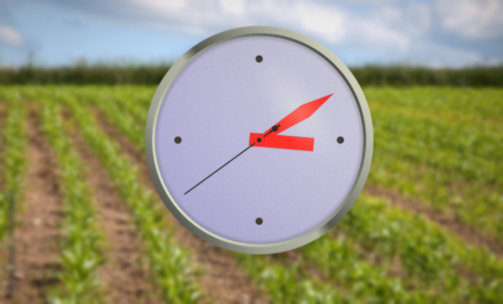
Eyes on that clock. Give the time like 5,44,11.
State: 3,09,39
